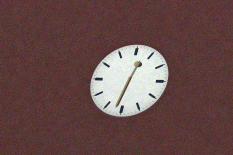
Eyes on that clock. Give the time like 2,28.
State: 12,32
